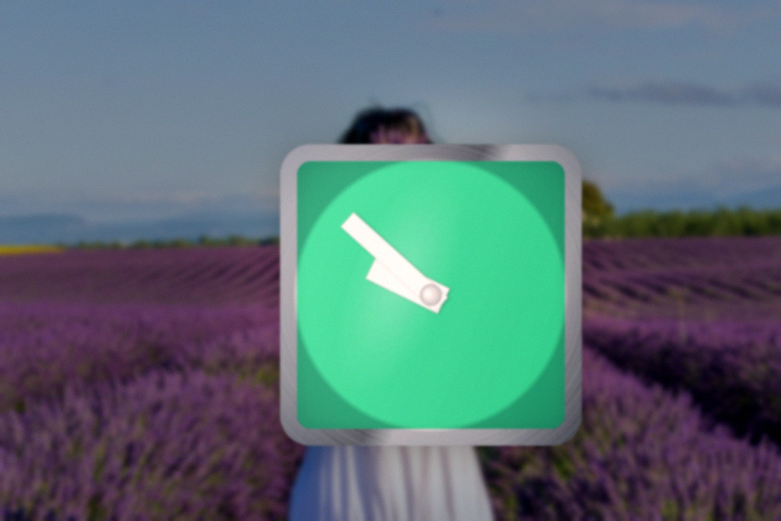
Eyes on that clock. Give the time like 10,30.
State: 9,52
